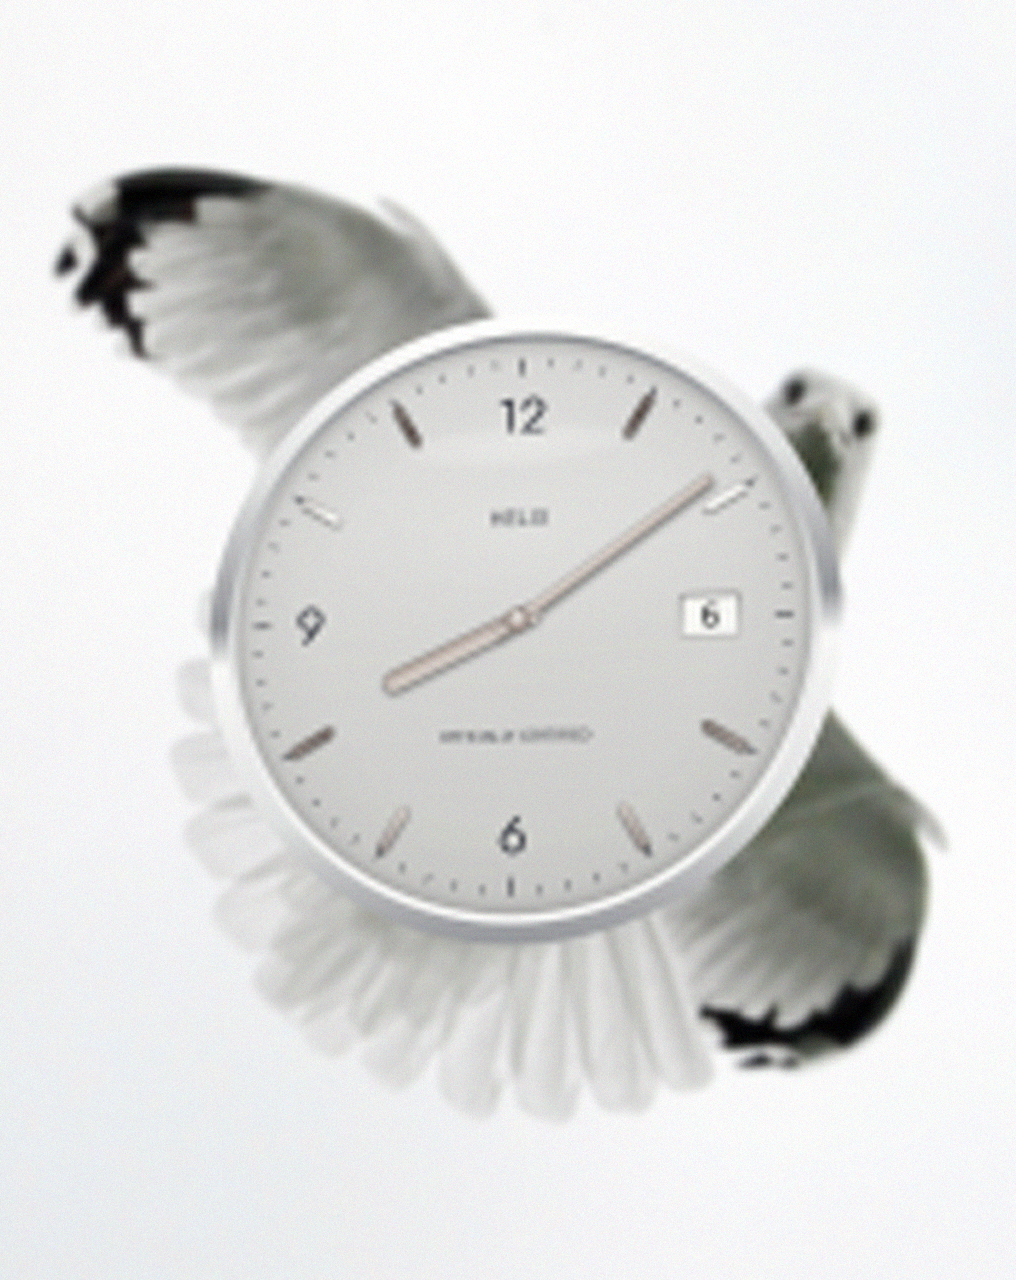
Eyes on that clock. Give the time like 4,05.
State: 8,09
